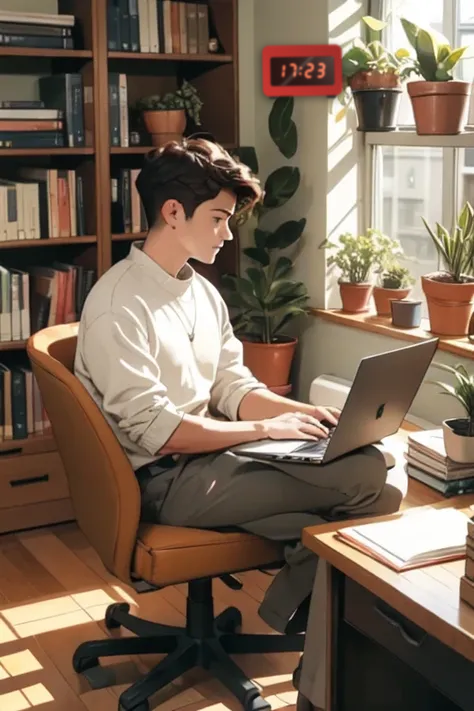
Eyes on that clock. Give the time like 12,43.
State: 17,23
